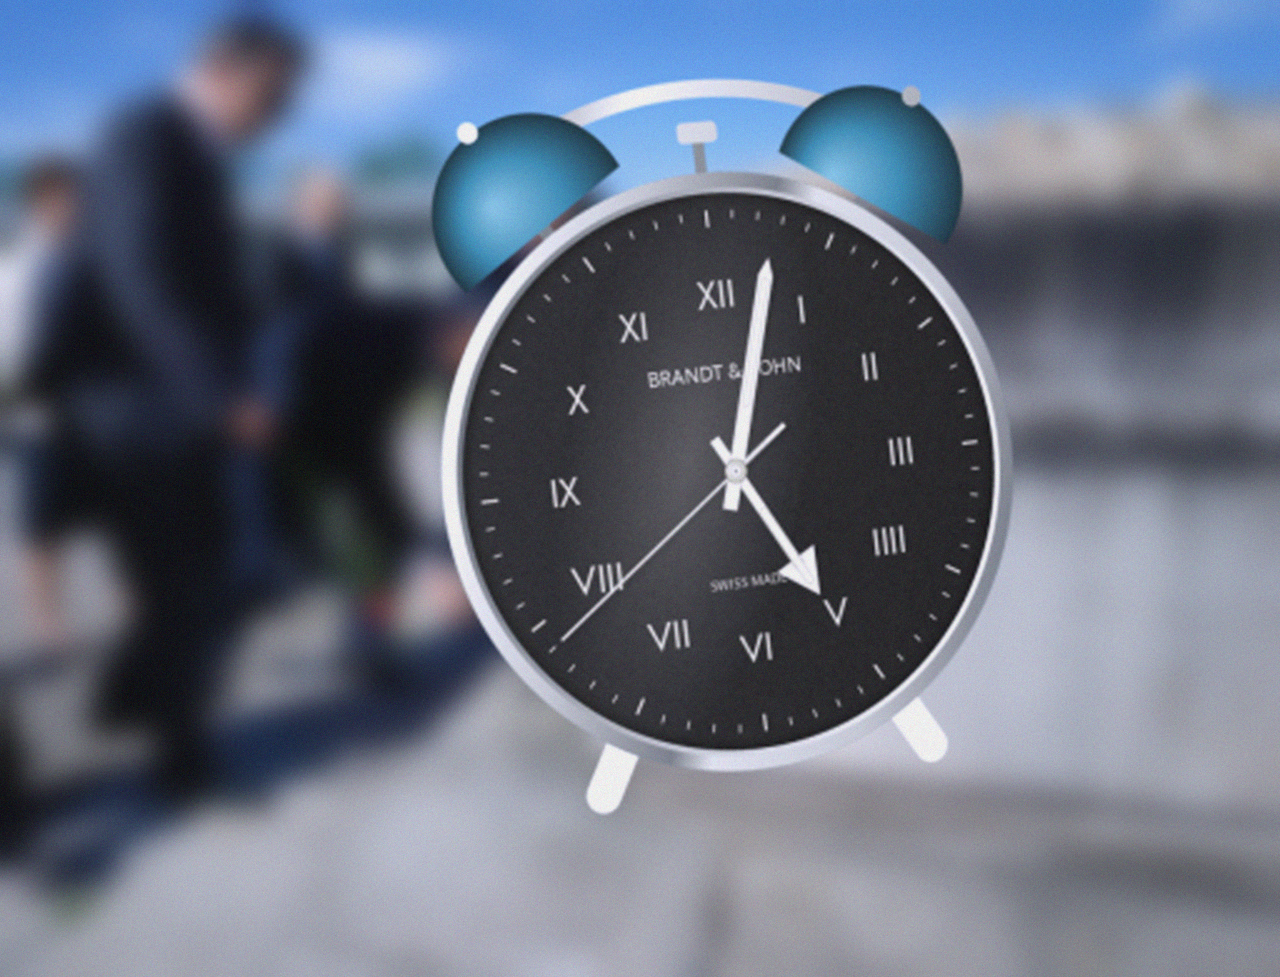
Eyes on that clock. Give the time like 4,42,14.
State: 5,02,39
